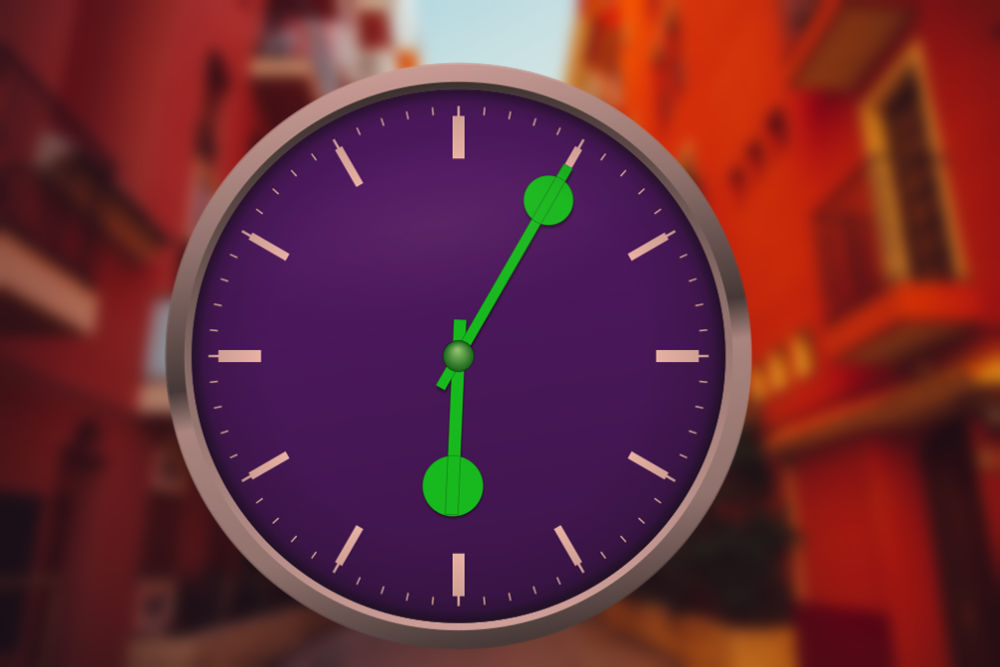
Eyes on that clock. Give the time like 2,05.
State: 6,05
